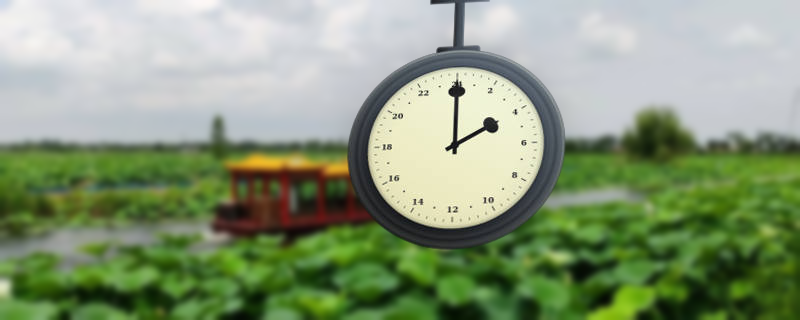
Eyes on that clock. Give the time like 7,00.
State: 4,00
